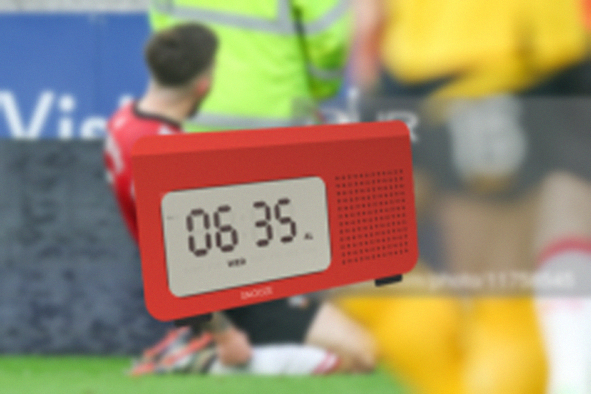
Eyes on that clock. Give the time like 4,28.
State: 6,35
